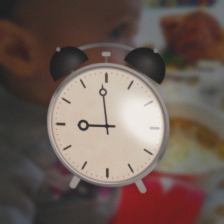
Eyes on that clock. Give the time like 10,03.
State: 8,59
